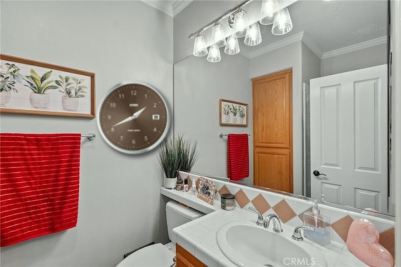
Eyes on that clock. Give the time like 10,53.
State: 1,41
